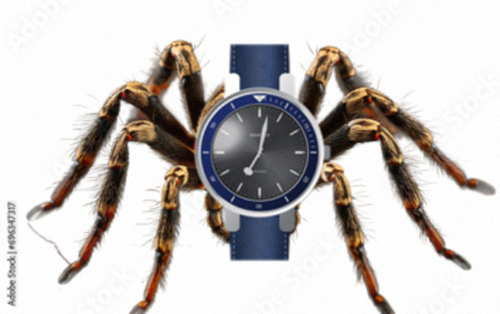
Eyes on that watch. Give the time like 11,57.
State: 7,02
